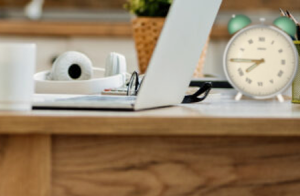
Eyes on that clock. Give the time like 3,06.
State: 7,45
